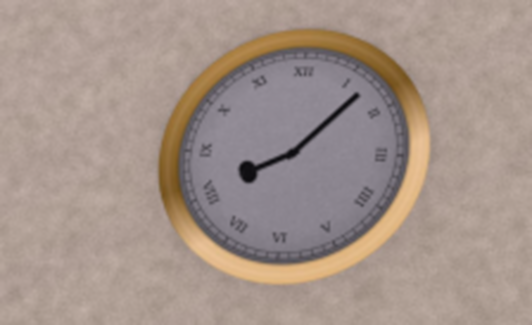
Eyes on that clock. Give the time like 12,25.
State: 8,07
